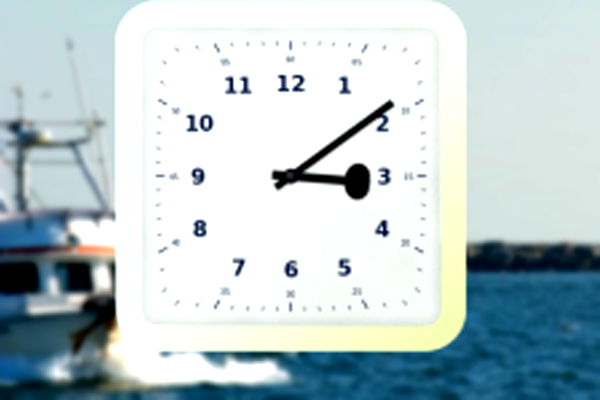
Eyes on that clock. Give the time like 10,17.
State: 3,09
